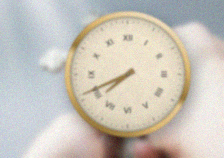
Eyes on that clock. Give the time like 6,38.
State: 7,41
